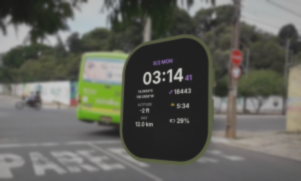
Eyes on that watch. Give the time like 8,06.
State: 3,14
